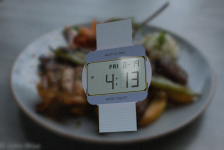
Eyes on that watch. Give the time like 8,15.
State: 4,13
